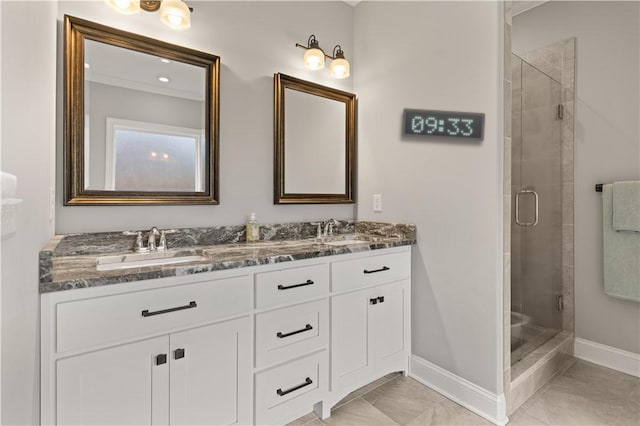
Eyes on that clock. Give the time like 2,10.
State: 9,33
